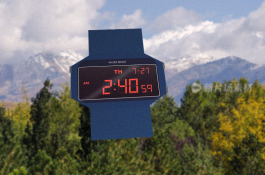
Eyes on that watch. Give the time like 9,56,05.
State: 2,40,59
